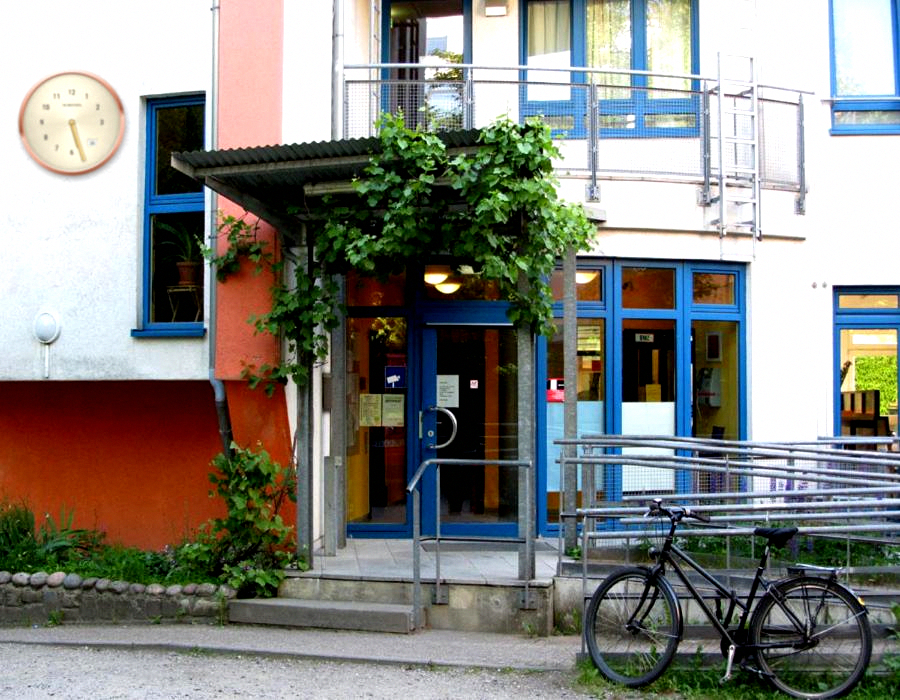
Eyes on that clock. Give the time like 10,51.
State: 5,27
